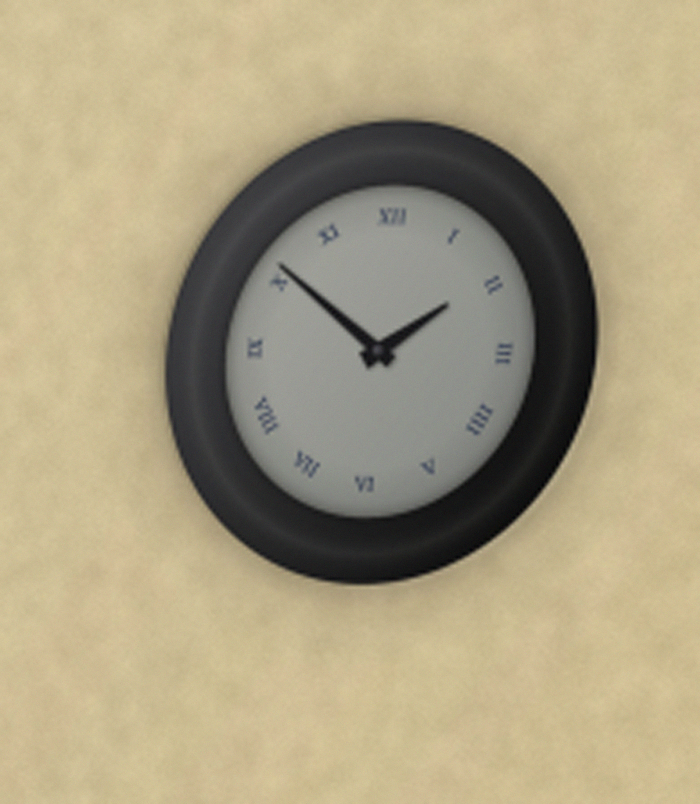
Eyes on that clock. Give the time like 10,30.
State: 1,51
